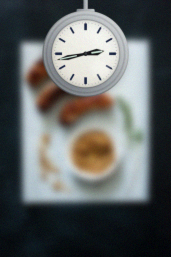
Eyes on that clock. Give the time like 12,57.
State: 2,43
